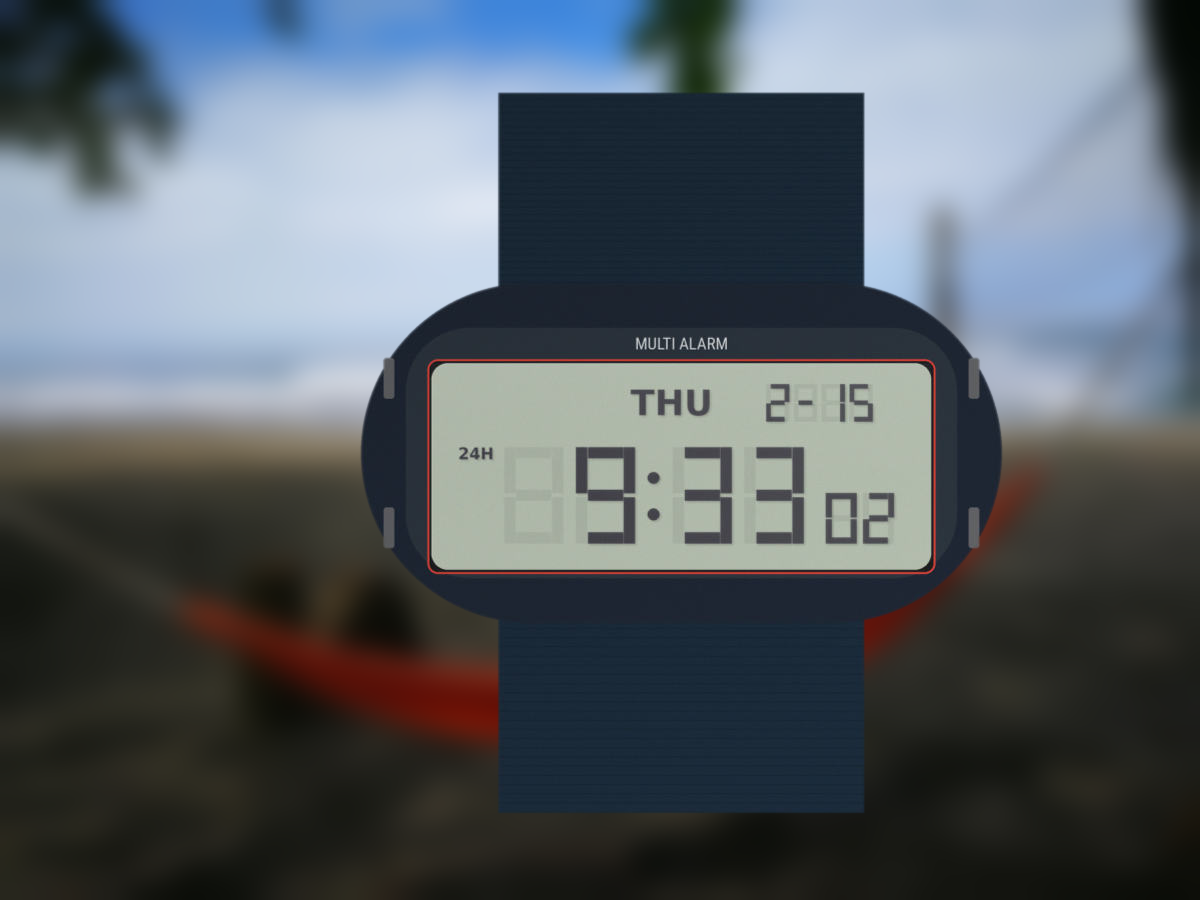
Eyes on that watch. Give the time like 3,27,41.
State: 9,33,02
